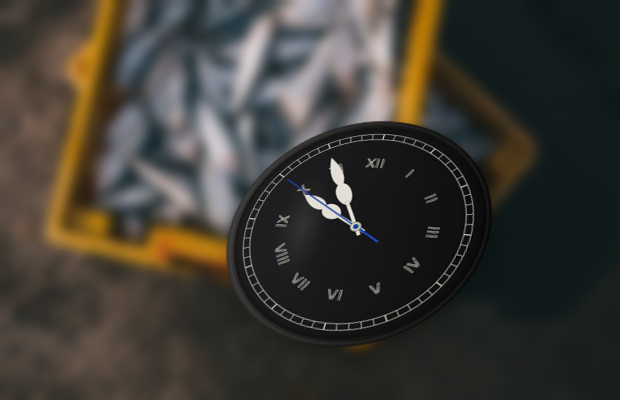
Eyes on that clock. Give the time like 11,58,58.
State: 9,54,50
